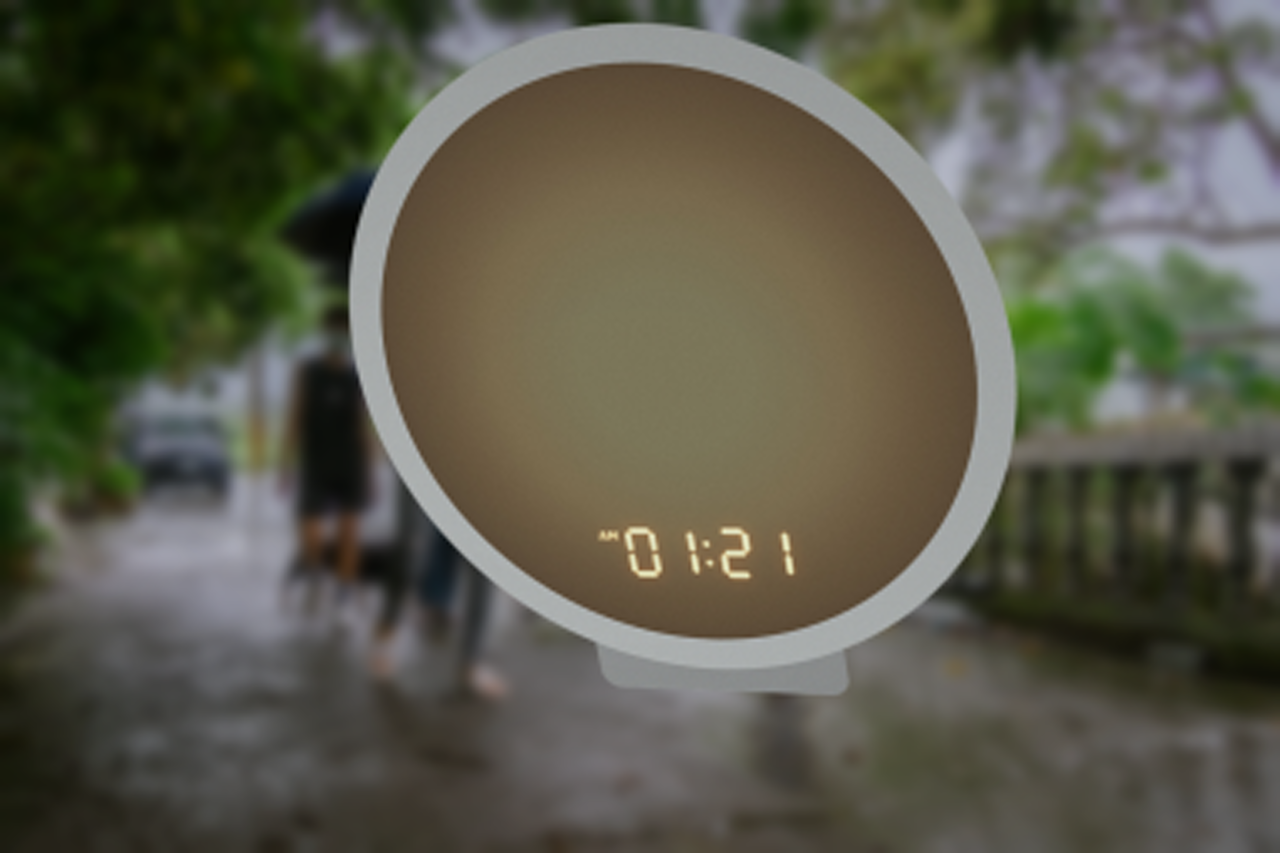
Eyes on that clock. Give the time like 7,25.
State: 1,21
